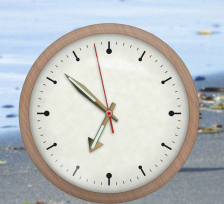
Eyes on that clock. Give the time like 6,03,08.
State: 6,51,58
